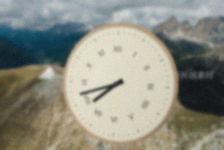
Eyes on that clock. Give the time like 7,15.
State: 7,42
